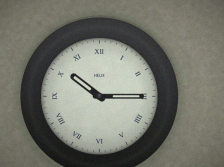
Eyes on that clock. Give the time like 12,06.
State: 10,15
